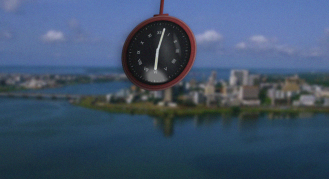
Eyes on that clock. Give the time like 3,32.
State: 6,02
